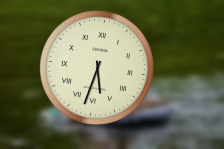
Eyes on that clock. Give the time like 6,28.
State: 5,32
